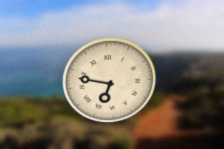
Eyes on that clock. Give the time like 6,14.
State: 6,48
